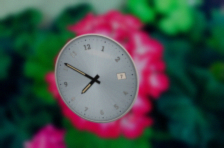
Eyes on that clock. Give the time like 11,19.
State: 7,51
